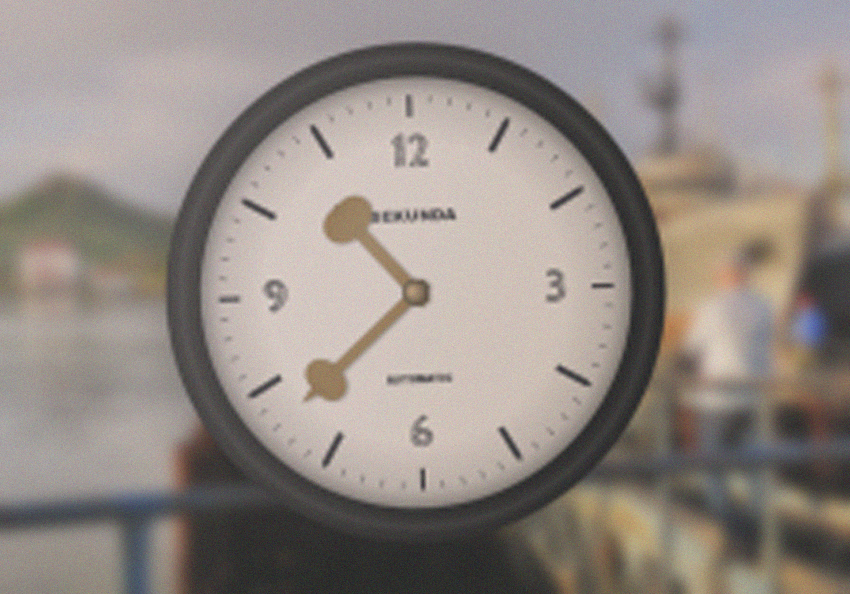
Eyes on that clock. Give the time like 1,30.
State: 10,38
